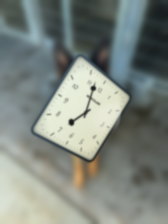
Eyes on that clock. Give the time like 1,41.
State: 6,57
